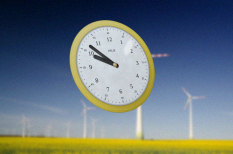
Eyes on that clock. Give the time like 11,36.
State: 9,52
